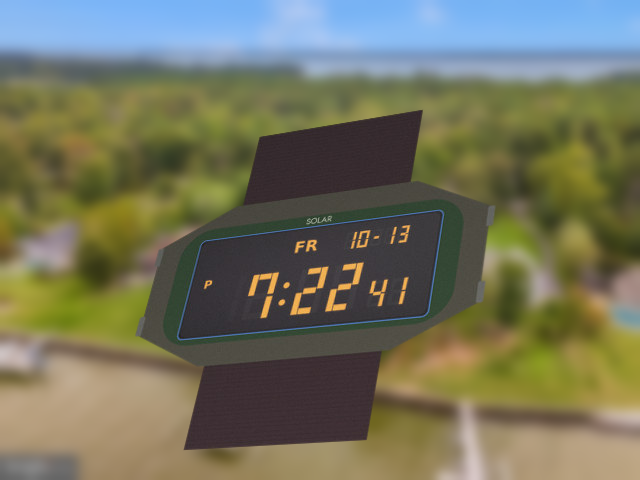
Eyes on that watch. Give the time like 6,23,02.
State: 7,22,41
